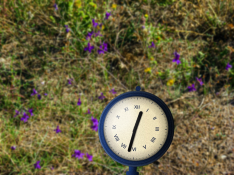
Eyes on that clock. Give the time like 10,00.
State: 12,32
